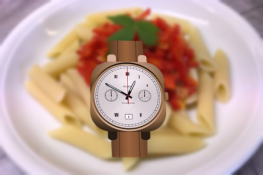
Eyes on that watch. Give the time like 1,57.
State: 12,50
